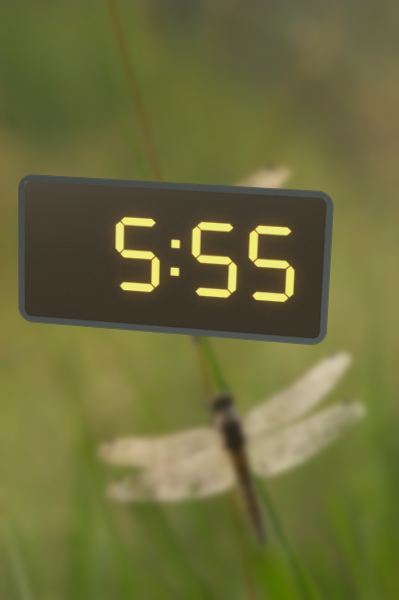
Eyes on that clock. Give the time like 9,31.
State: 5,55
